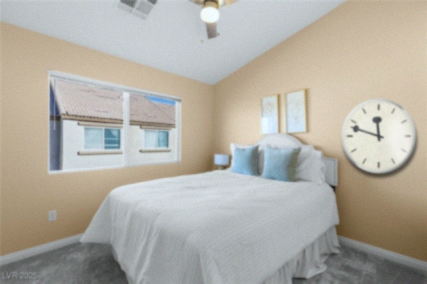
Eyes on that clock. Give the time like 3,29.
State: 11,48
